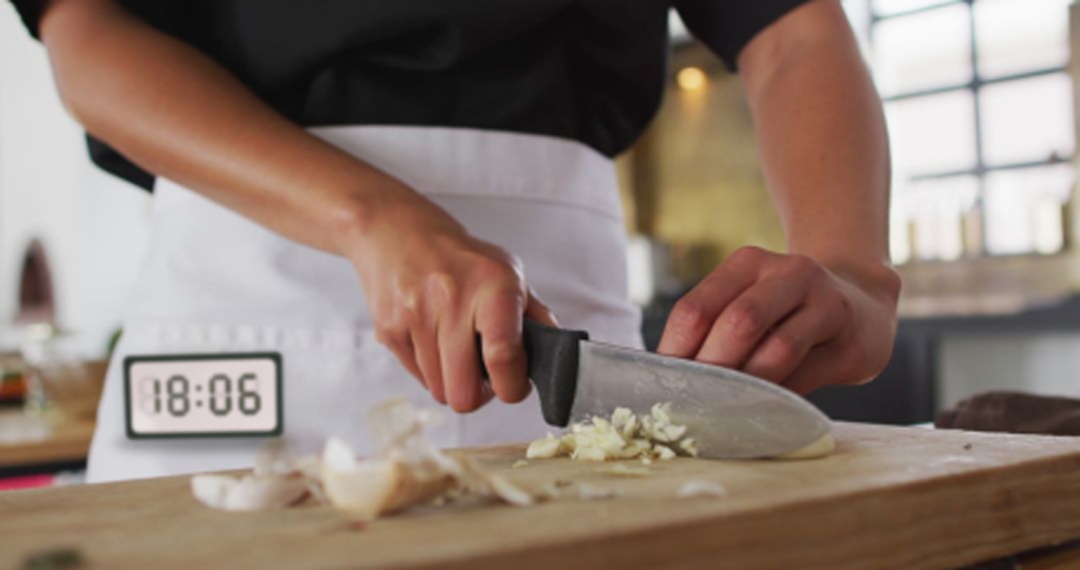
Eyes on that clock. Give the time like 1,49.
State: 18,06
